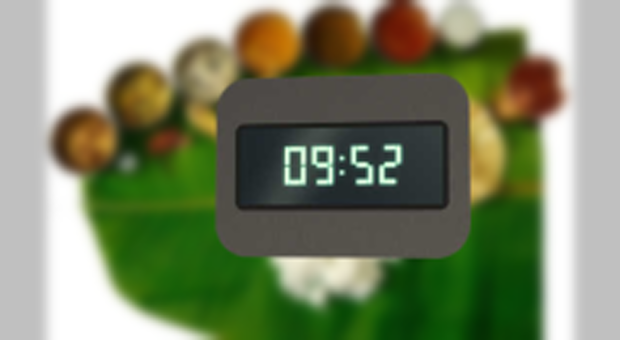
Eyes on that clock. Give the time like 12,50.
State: 9,52
